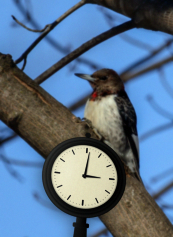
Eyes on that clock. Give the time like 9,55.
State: 3,01
